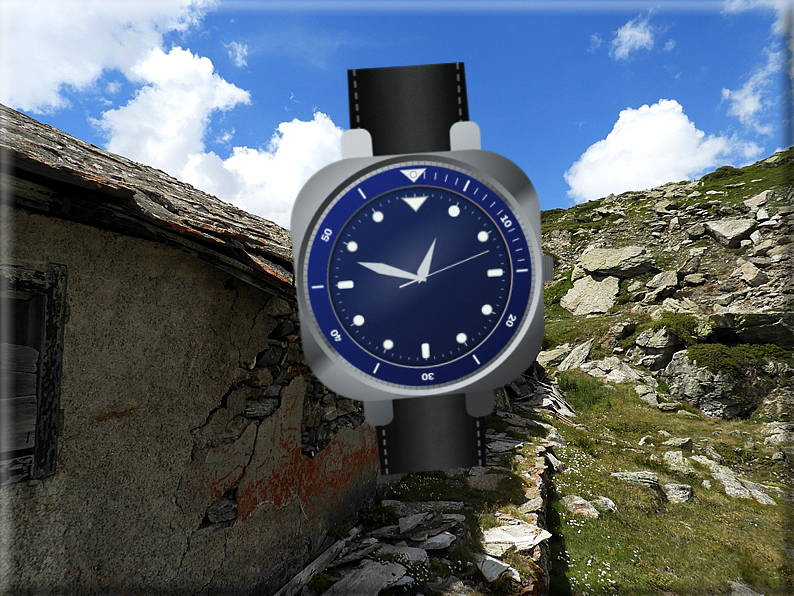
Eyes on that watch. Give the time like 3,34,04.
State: 12,48,12
